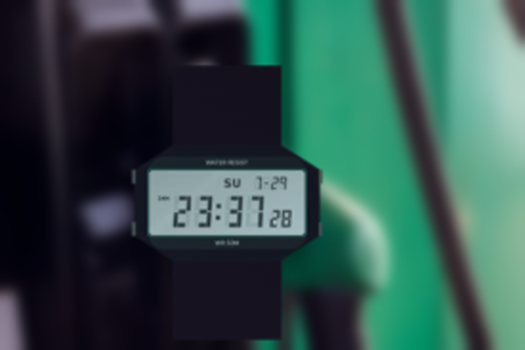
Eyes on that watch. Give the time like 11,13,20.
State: 23,37,28
